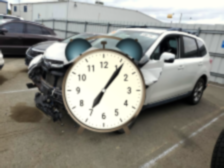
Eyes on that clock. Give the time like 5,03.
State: 7,06
